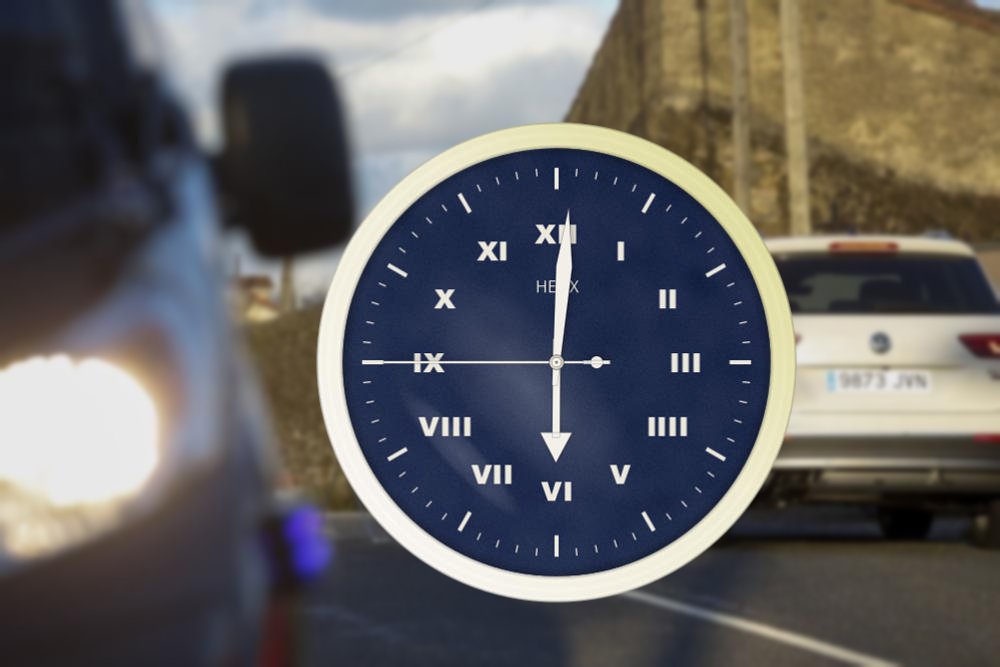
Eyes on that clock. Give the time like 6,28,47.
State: 6,00,45
